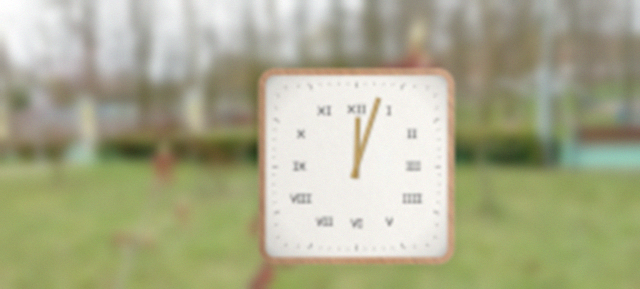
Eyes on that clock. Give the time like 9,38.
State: 12,03
